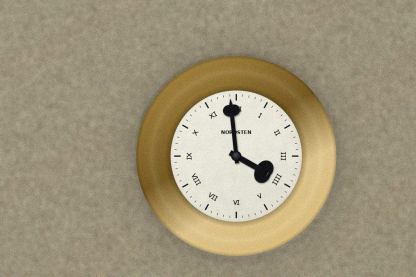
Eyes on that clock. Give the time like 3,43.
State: 3,59
